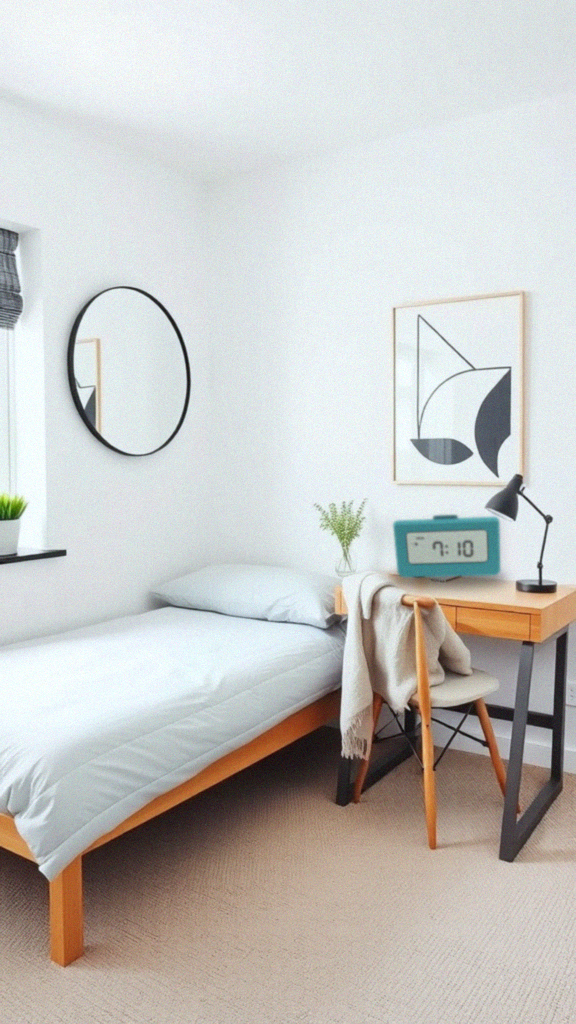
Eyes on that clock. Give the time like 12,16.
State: 7,10
